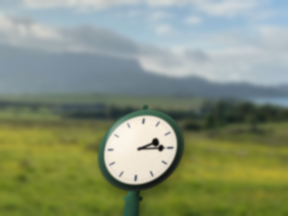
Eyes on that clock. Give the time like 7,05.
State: 2,15
